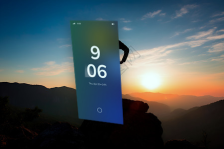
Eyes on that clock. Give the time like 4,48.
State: 9,06
